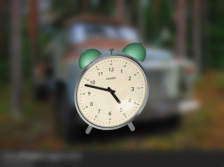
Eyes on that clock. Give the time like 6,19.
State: 4,48
